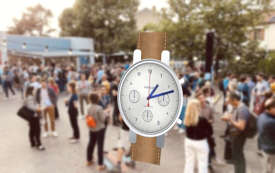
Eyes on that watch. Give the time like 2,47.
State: 1,12
